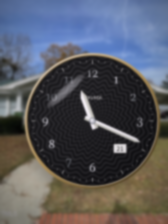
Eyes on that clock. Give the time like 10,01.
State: 11,19
